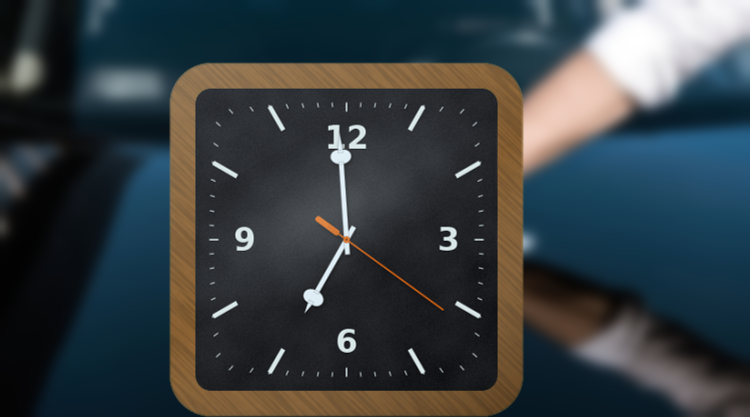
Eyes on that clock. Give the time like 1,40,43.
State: 6,59,21
